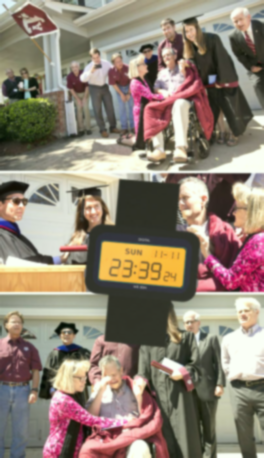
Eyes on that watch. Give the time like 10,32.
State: 23,39
